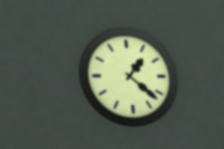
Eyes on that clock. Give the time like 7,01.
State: 1,22
